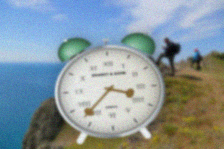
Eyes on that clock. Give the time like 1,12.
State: 3,37
